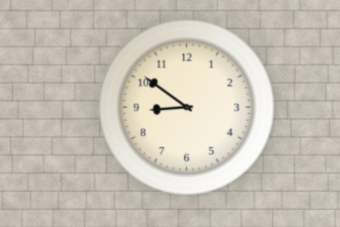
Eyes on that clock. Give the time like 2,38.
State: 8,51
